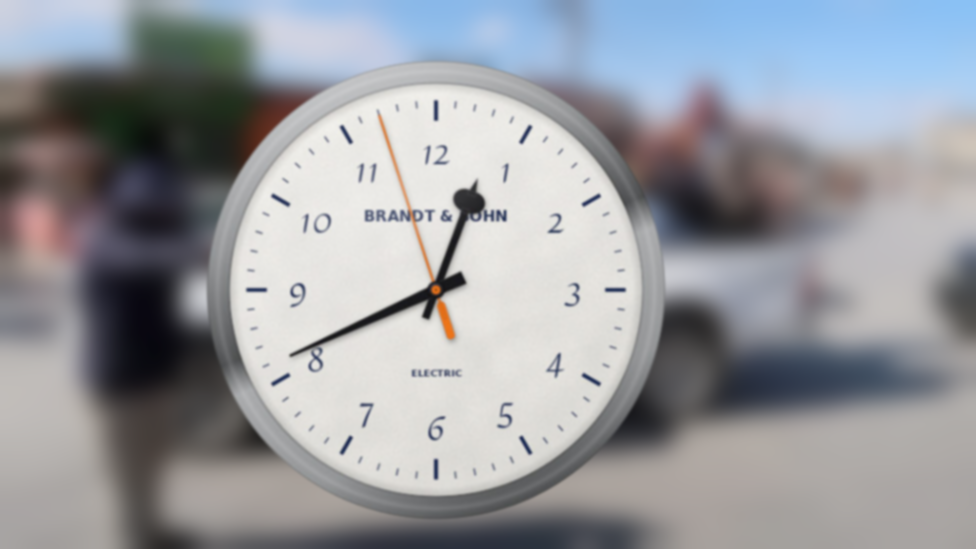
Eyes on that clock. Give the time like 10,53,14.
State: 12,40,57
